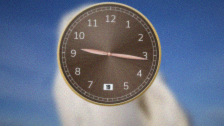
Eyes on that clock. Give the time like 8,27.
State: 9,16
